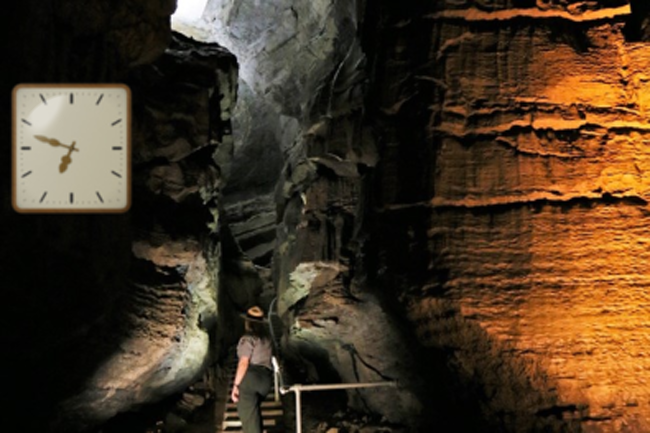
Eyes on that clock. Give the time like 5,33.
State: 6,48
